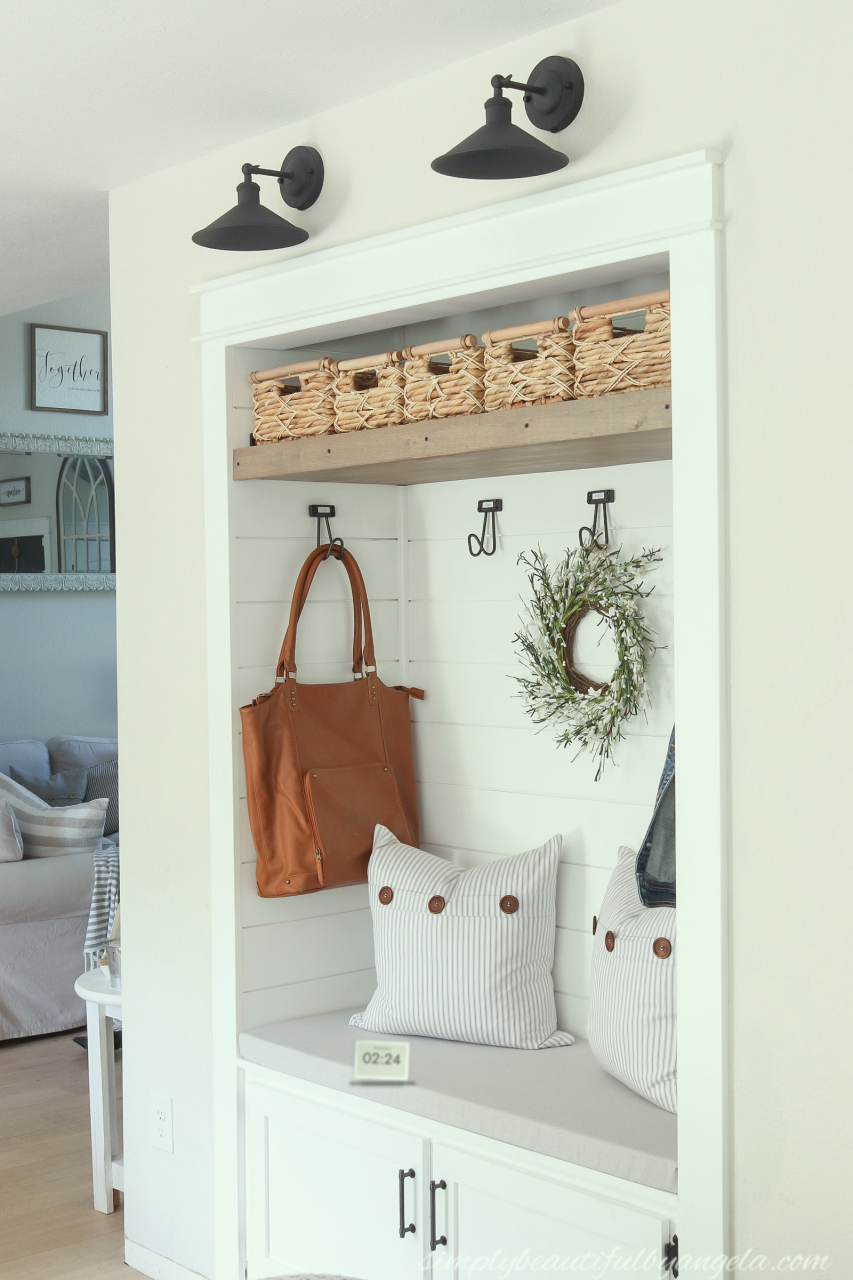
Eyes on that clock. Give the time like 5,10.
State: 2,24
